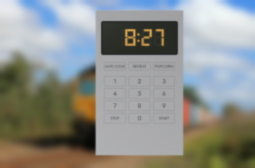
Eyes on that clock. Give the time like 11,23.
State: 8,27
